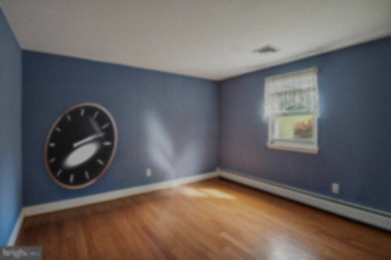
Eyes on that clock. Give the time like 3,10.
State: 2,12
